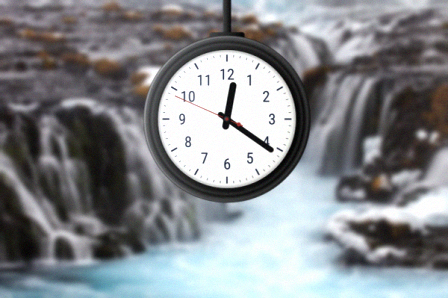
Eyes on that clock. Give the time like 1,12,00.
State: 12,20,49
